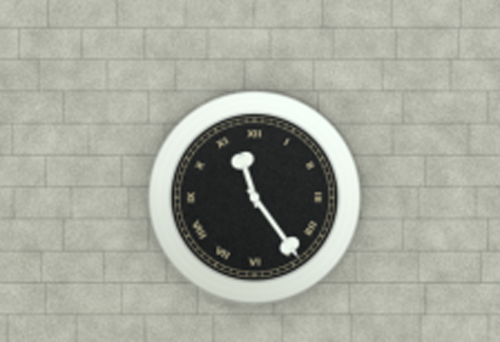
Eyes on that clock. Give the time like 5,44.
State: 11,24
